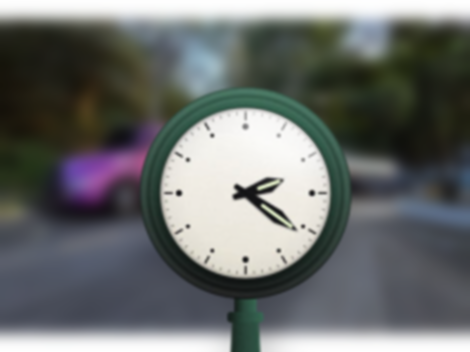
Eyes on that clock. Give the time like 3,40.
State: 2,21
